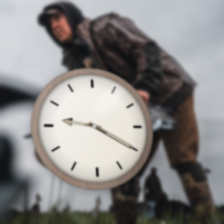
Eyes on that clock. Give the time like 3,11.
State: 9,20
